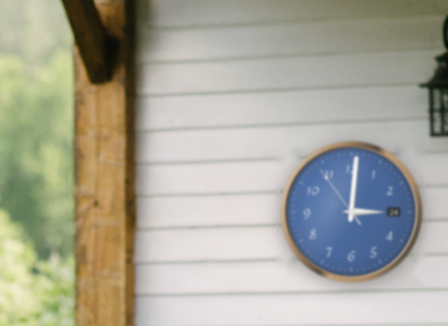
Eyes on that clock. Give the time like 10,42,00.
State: 3,00,54
